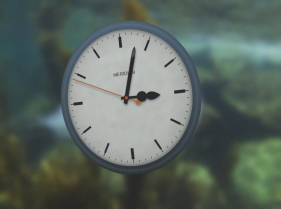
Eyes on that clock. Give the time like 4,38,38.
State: 3,02,49
